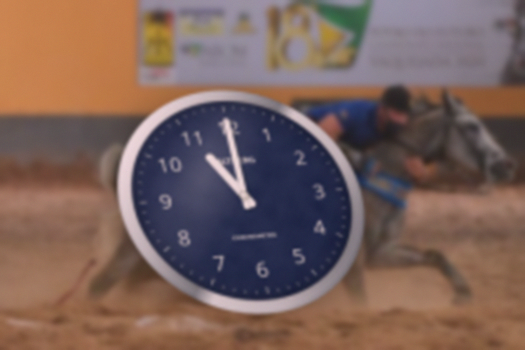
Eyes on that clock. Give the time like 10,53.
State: 11,00
